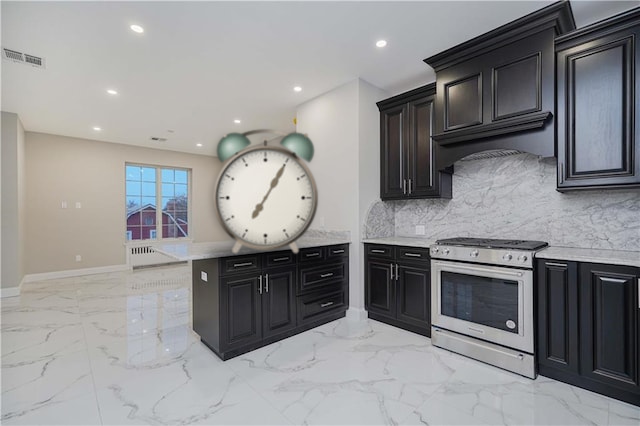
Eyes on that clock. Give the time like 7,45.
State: 7,05
